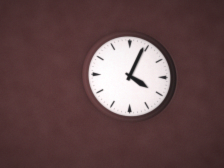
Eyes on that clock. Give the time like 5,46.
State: 4,04
